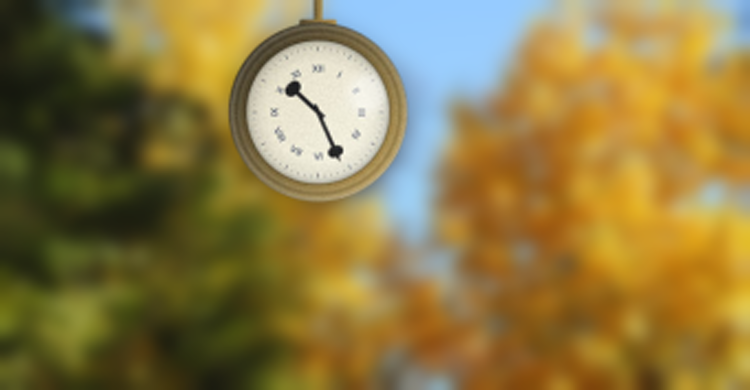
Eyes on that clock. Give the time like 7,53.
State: 10,26
